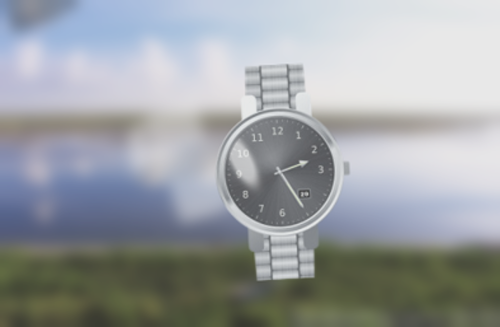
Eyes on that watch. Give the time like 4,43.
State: 2,25
